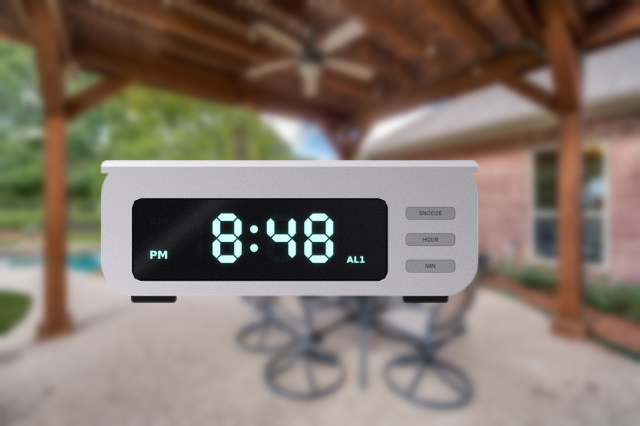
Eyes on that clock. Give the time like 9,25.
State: 8,48
